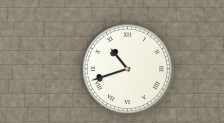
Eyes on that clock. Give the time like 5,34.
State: 10,42
